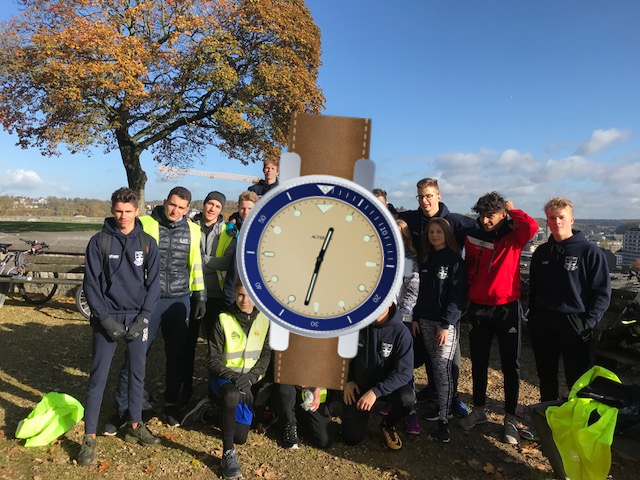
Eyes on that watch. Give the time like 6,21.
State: 12,32
